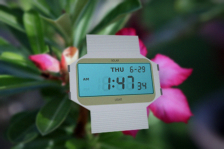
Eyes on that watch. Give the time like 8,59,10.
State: 1,47,34
